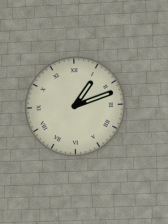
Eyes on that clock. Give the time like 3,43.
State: 1,12
